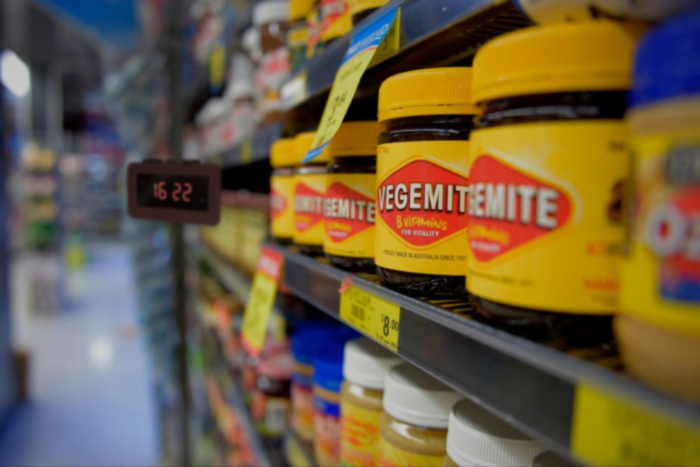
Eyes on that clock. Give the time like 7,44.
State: 16,22
